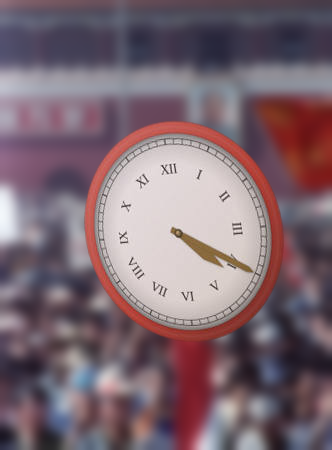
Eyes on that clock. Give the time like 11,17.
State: 4,20
